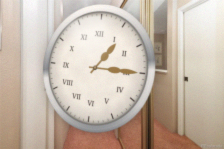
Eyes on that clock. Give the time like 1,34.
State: 1,15
